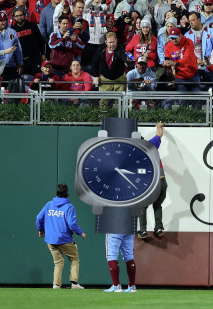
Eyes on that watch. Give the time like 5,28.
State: 3,23
